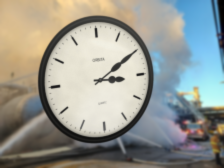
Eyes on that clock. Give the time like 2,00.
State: 3,10
